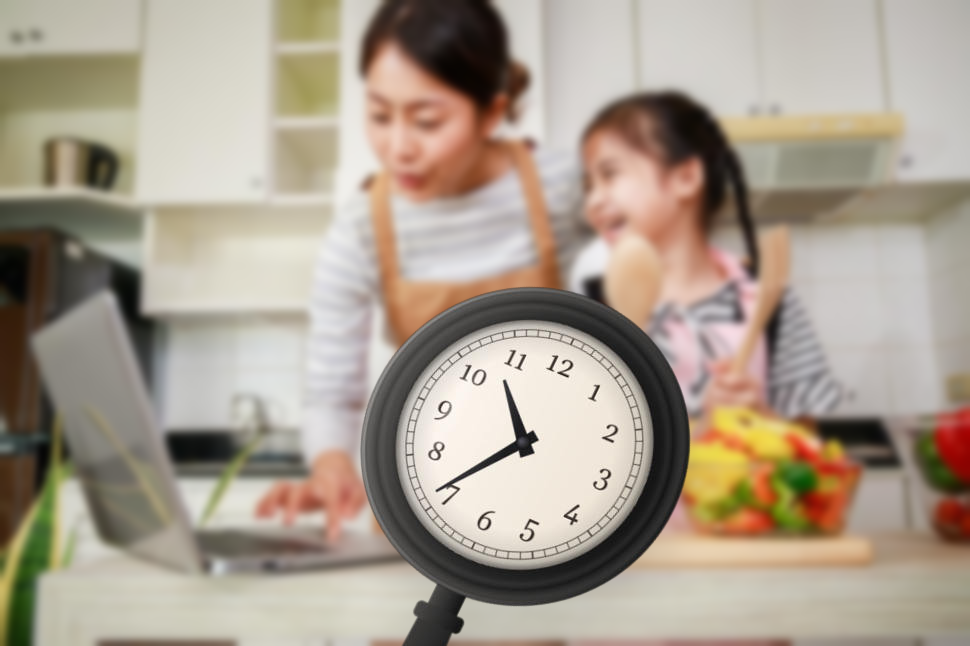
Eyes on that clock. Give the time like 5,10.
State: 10,36
